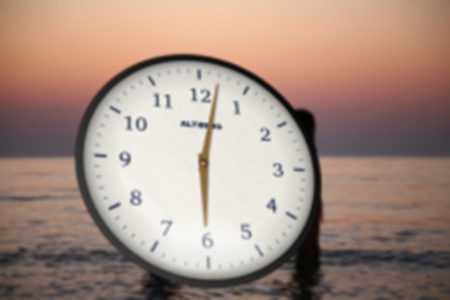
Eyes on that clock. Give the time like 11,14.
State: 6,02
